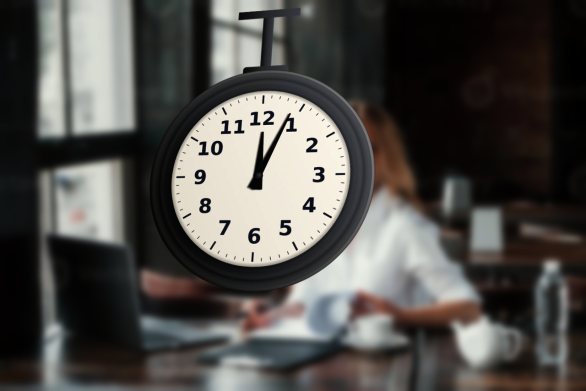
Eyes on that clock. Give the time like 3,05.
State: 12,04
